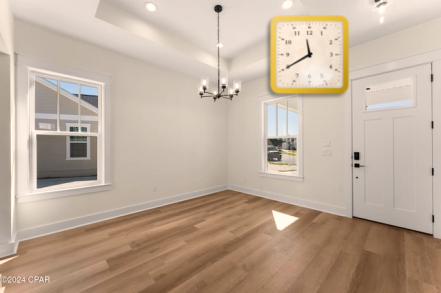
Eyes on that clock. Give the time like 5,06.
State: 11,40
